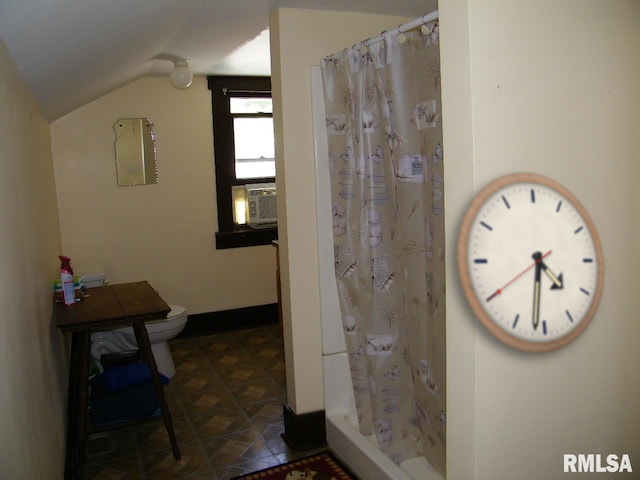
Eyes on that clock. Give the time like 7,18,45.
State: 4,31,40
